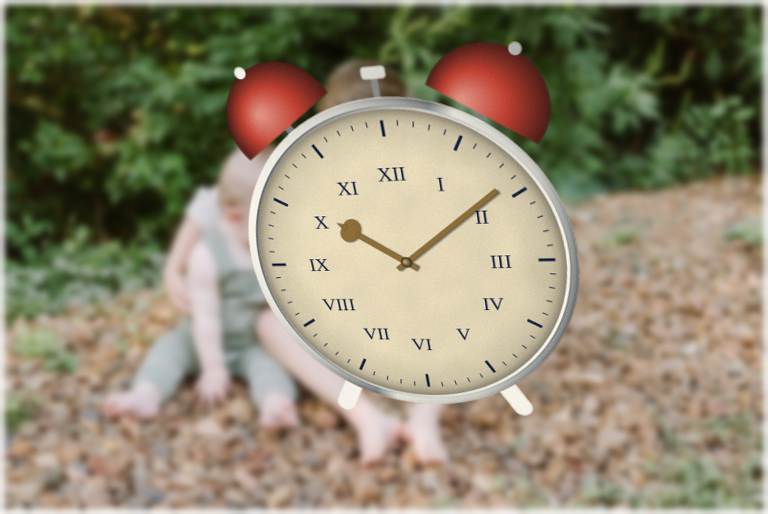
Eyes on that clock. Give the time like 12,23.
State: 10,09
